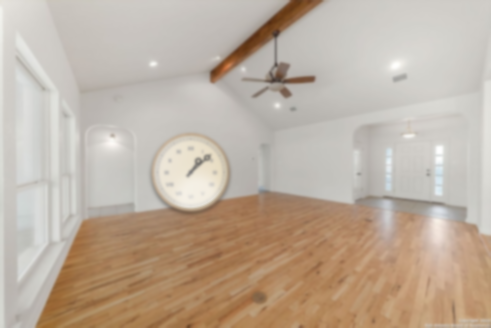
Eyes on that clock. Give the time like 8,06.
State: 1,08
